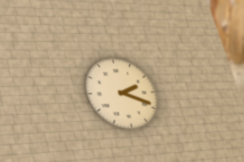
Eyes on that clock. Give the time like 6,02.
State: 2,19
